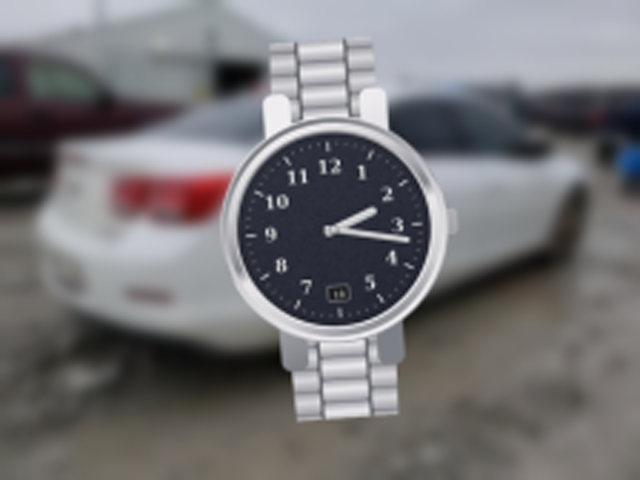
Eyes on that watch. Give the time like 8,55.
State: 2,17
